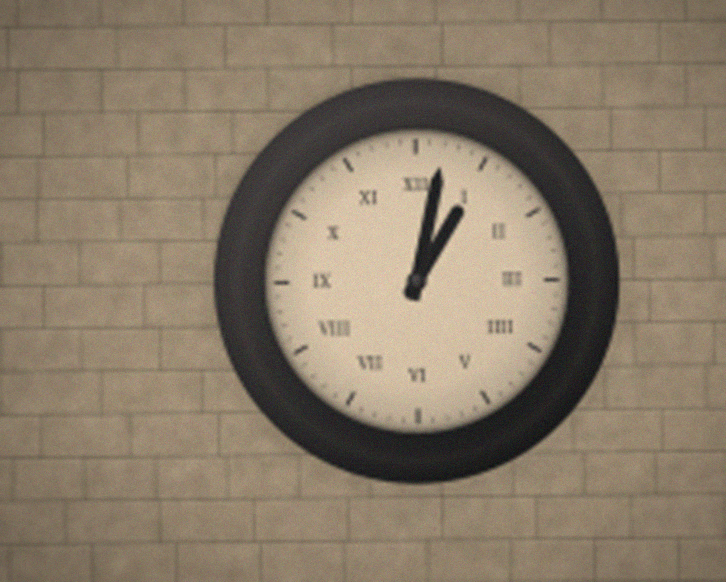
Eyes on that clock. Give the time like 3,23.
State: 1,02
